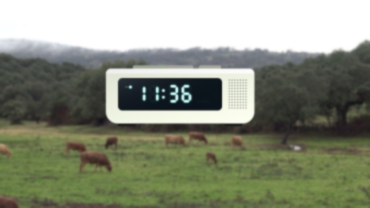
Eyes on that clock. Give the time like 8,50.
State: 11,36
